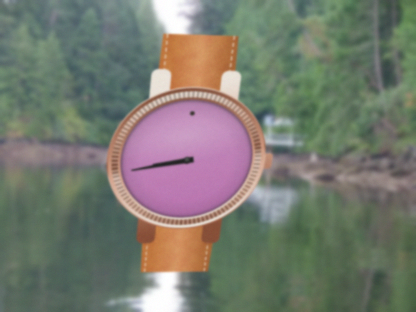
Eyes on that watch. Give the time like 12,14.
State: 8,43
